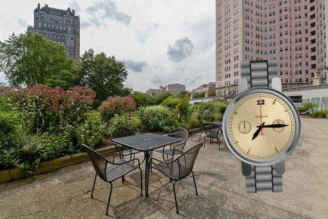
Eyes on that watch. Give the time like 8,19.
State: 7,15
